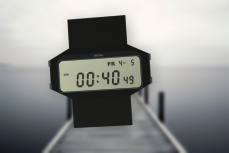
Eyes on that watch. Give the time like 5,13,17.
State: 0,40,49
